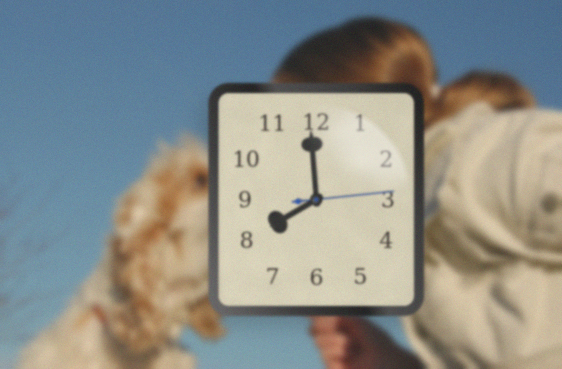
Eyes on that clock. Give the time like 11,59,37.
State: 7,59,14
